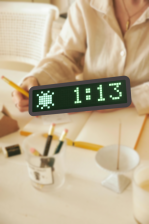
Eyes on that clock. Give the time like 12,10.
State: 1,13
